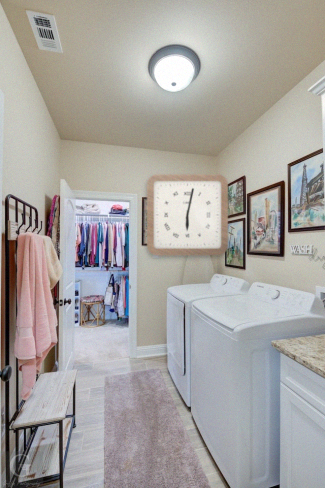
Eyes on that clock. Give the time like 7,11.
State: 6,02
